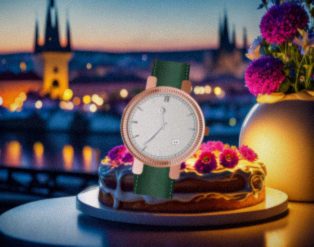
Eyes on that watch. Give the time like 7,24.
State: 11,36
